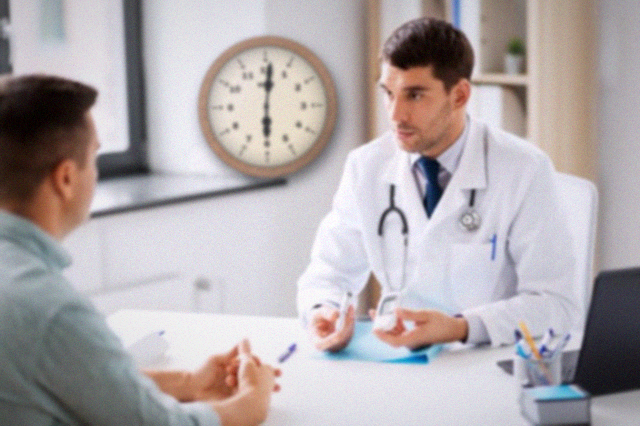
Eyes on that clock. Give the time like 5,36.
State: 6,01
